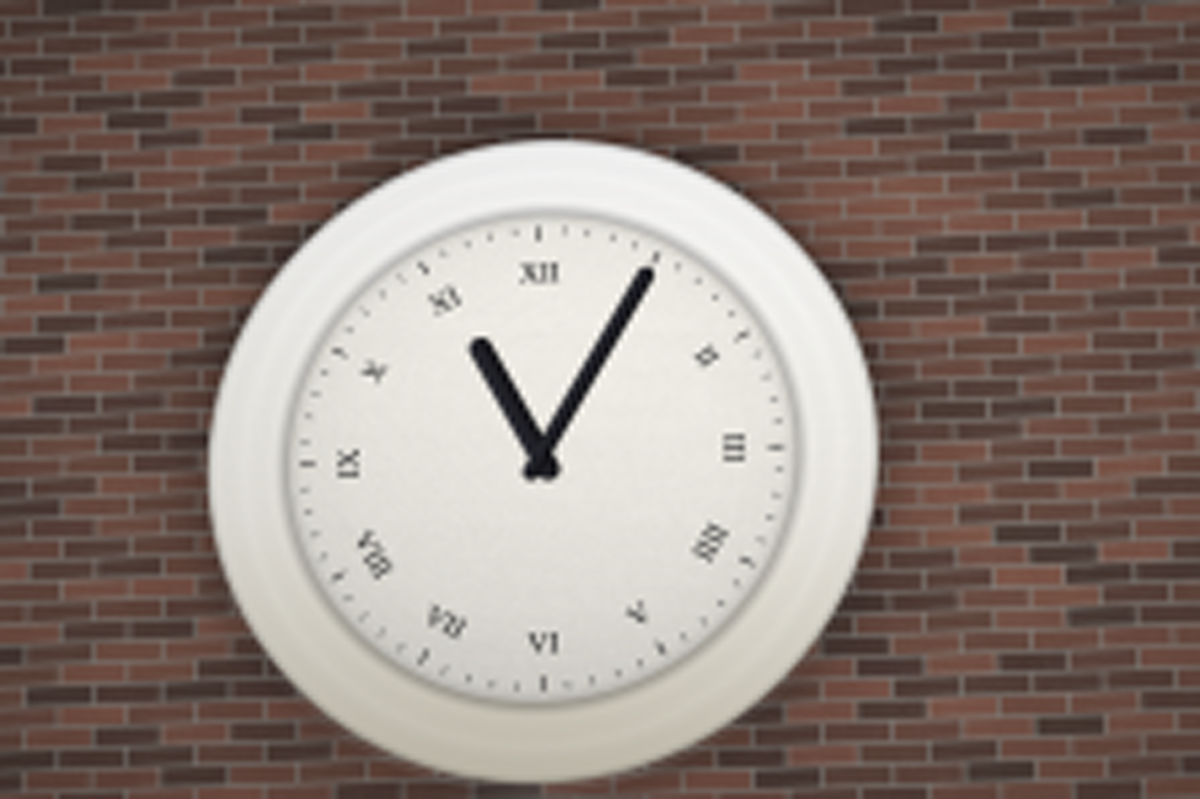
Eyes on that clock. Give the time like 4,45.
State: 11,05
